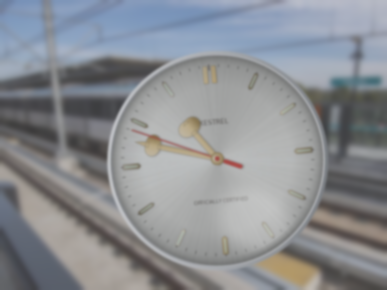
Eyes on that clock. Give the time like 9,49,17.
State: 10,47,49
